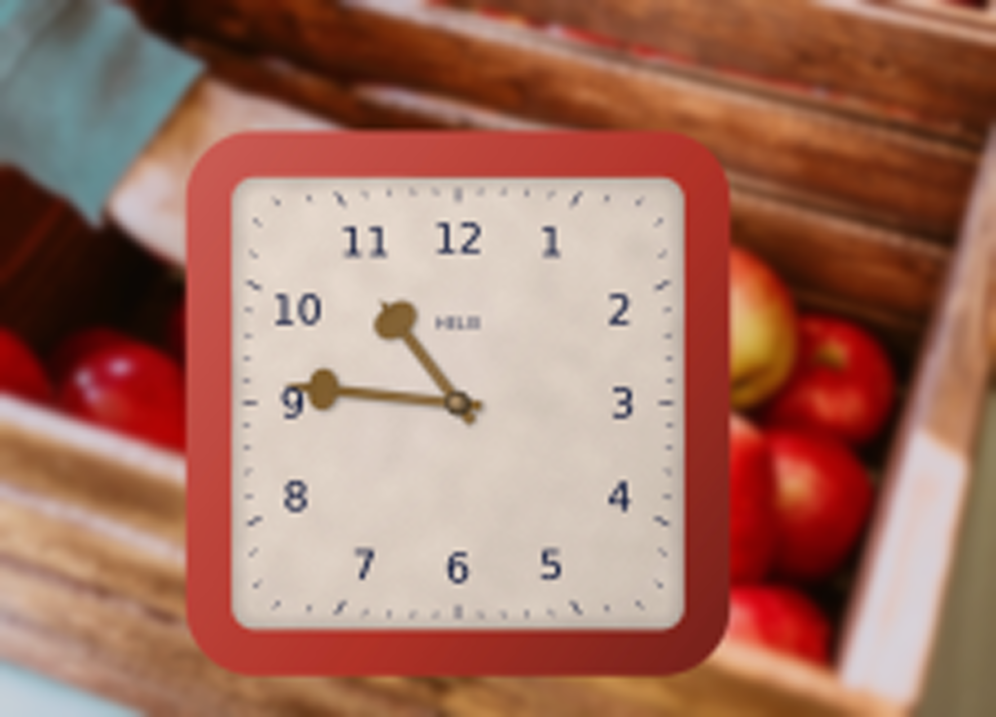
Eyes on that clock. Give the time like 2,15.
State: 10,46
